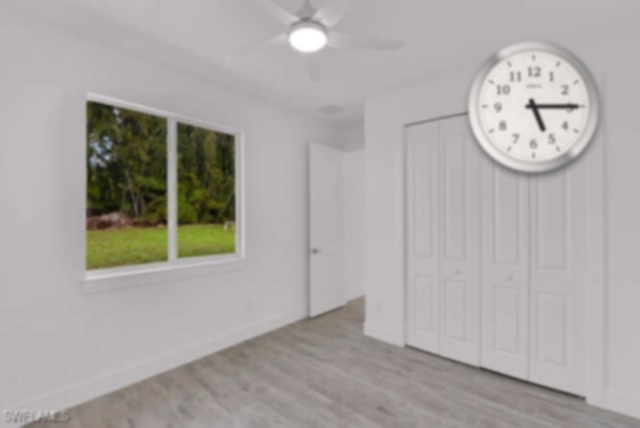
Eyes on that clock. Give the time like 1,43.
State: 5,15
